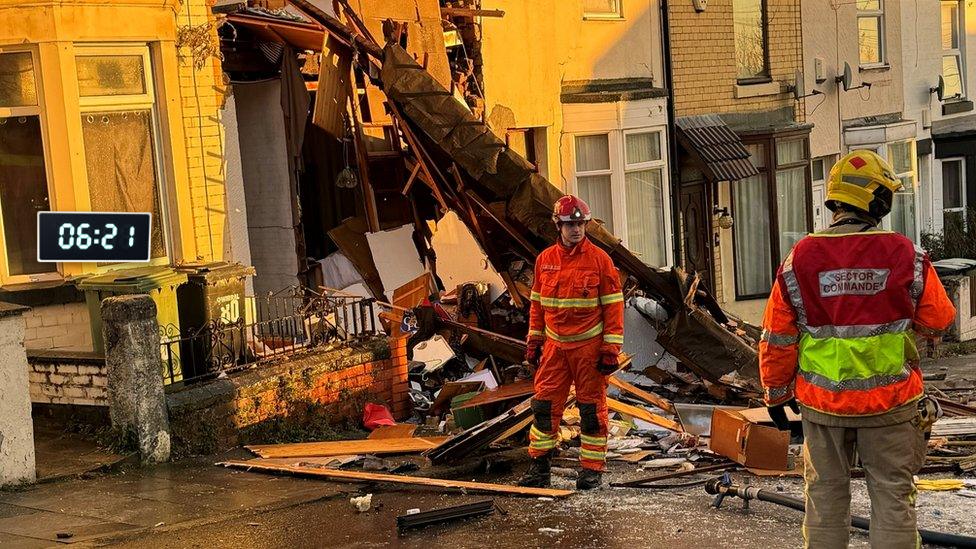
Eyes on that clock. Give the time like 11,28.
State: 6,21
